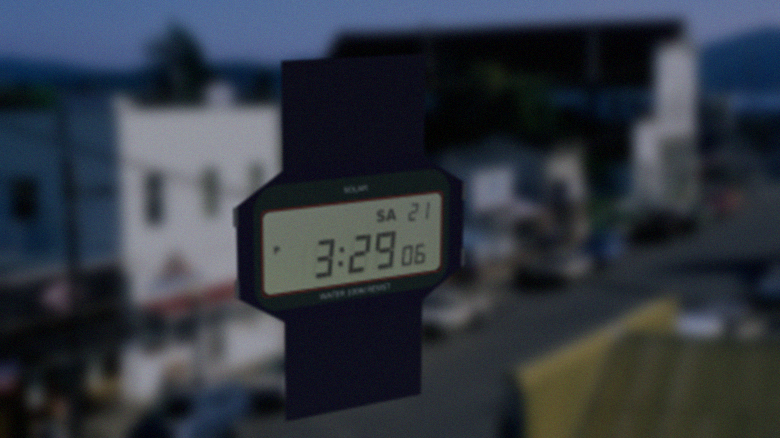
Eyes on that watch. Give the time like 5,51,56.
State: 3,29,06
